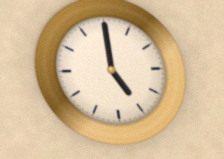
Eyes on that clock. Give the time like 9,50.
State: 5,00
